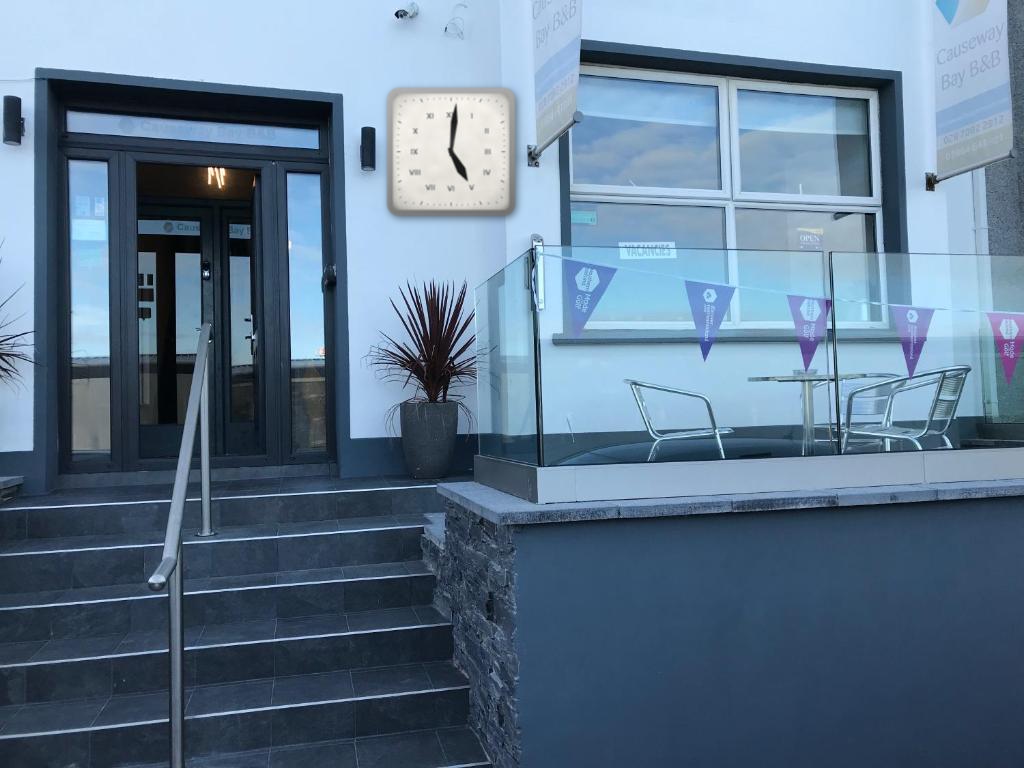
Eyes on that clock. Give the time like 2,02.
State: 5,01
